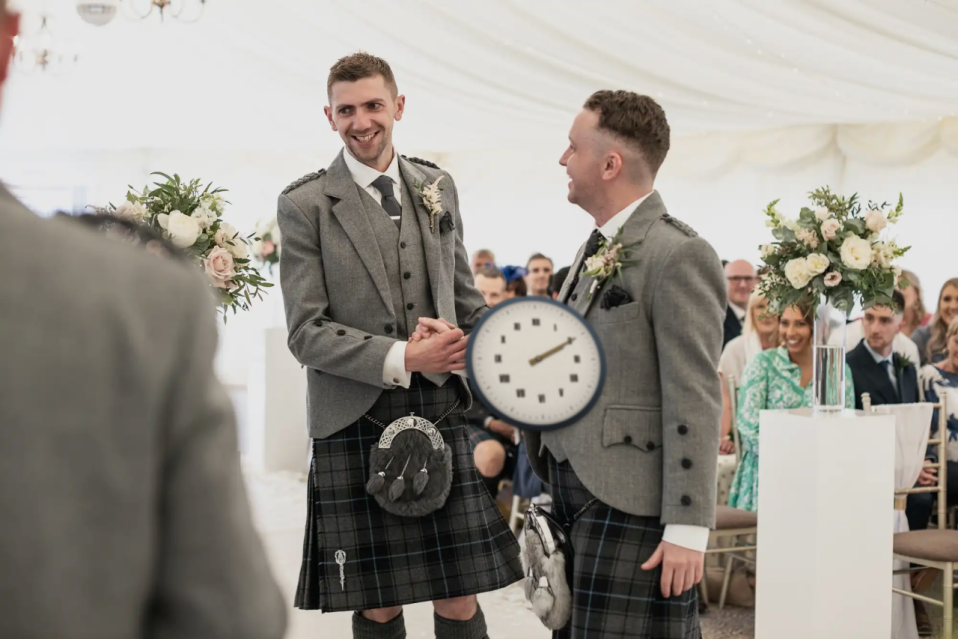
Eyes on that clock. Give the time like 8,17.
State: 2,10
